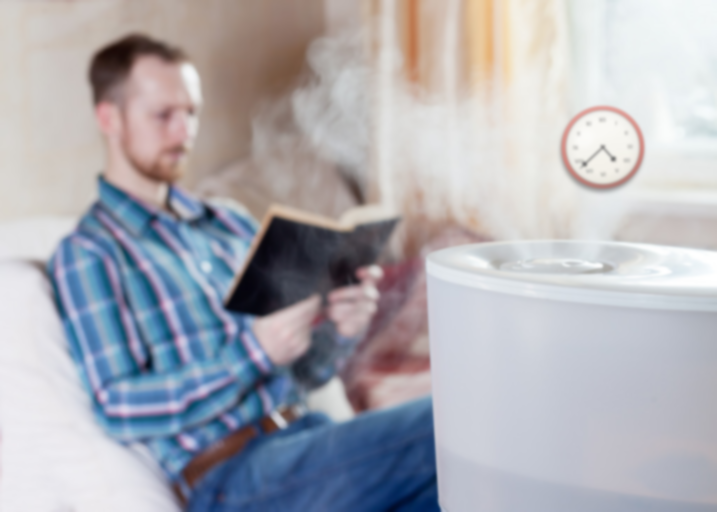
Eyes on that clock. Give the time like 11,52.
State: 4,38
